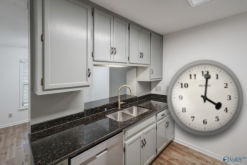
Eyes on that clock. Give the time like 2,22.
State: 4,01
